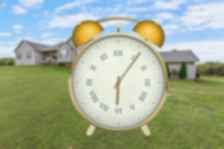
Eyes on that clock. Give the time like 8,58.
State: 6,06
